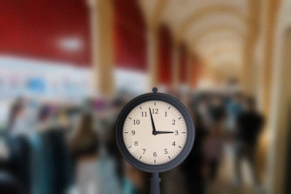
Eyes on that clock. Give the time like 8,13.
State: 2,58
